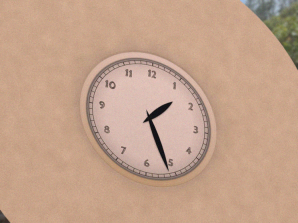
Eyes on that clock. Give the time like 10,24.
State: 1,26
